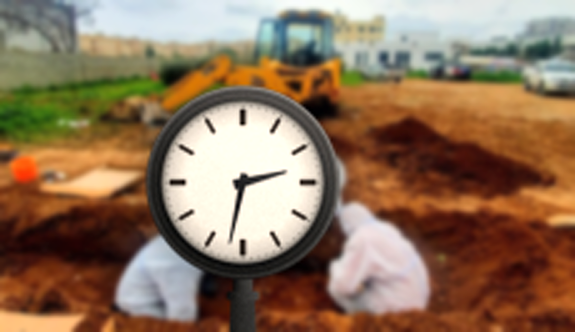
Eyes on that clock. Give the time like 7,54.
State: 2,32
